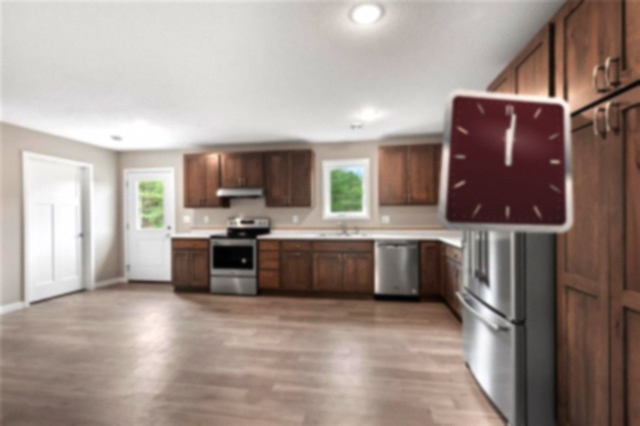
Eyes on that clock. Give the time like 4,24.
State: 12,01
